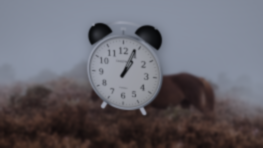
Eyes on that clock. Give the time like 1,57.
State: 1,04
